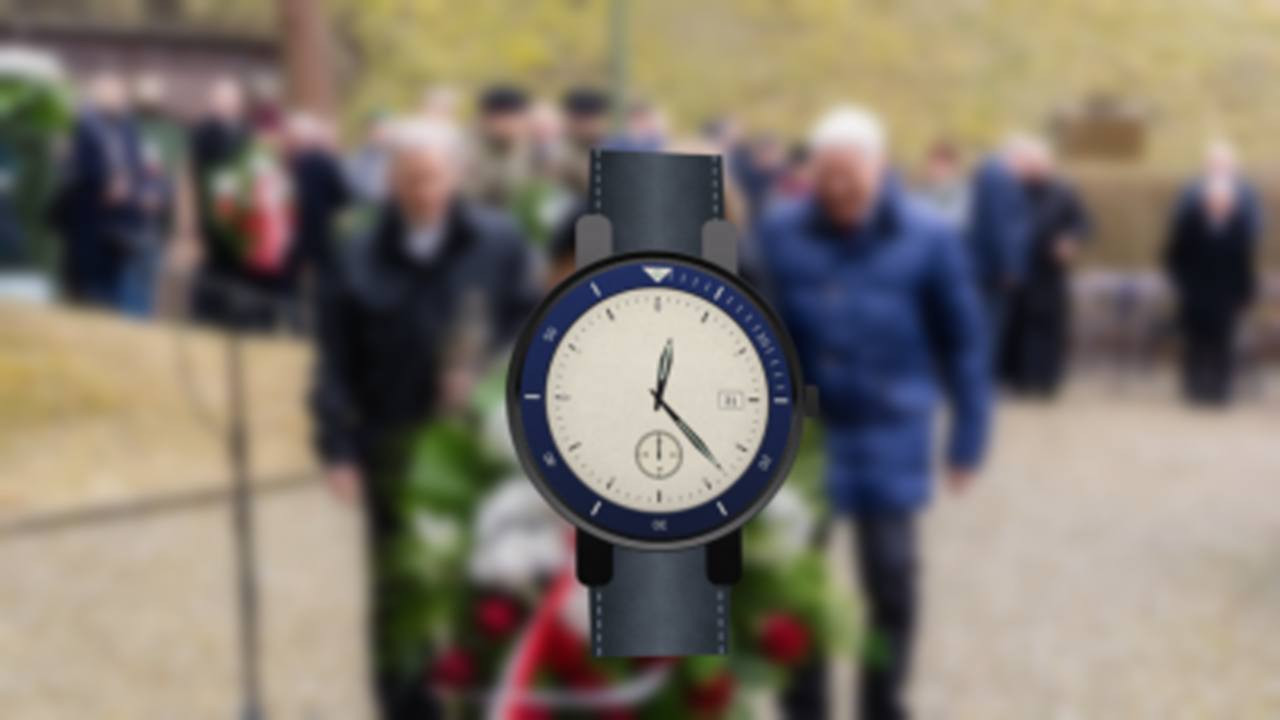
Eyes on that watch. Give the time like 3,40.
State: 12,23
